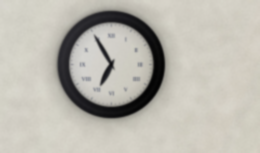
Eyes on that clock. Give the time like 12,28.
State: 6,55
